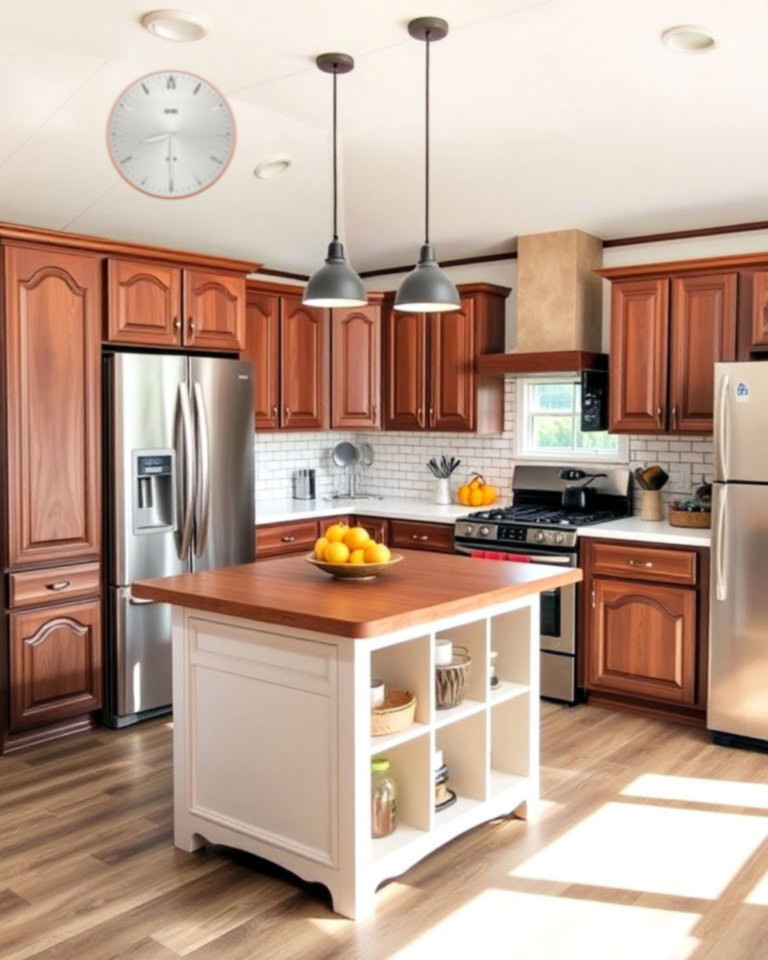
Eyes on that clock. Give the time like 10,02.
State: 8,30
